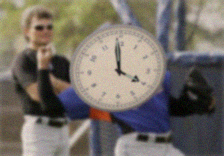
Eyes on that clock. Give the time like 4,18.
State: 3,59
